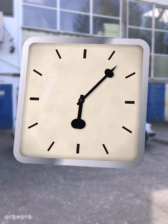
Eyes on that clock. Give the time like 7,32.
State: 6,07
